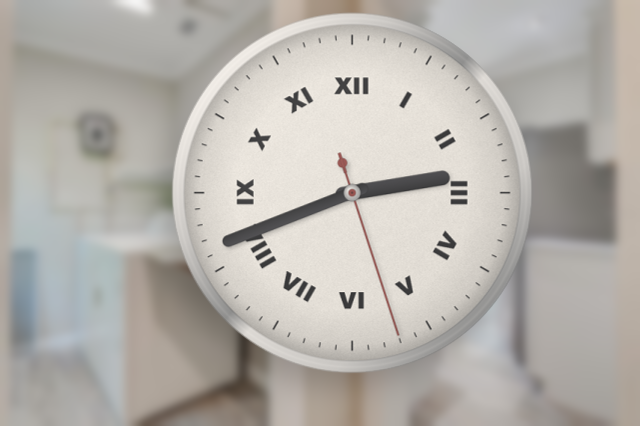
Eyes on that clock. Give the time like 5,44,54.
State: 2,41,27
